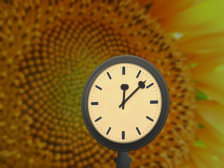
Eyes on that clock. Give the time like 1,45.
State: 12,08
